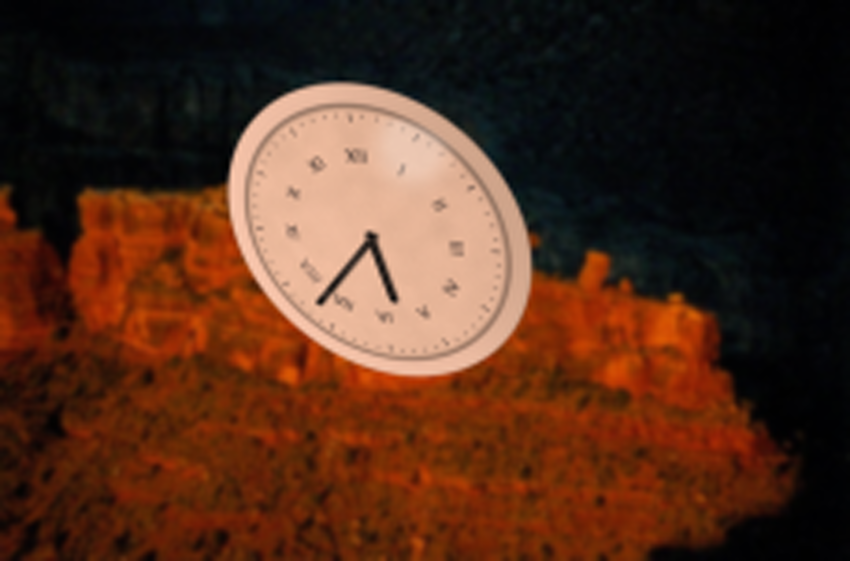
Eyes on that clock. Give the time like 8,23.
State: 5,37
